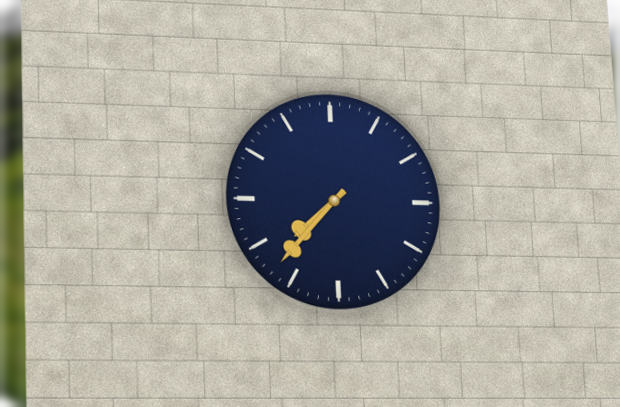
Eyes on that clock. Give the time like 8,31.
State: 7,37
